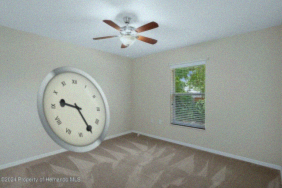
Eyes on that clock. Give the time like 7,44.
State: 9,25
